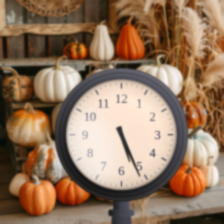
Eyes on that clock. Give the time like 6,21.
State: 5,26
